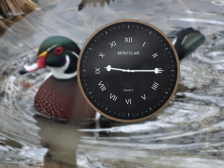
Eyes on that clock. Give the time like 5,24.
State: 9,15
